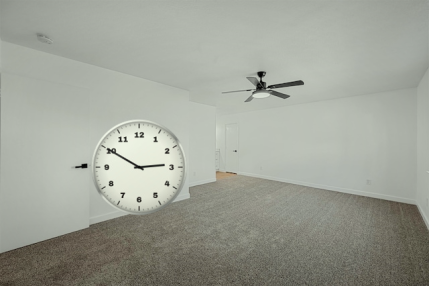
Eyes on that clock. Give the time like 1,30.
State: 2,50
